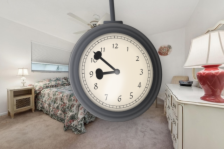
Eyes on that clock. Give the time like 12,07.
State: 8,52
